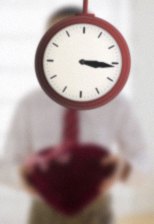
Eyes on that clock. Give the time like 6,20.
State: 3,16
